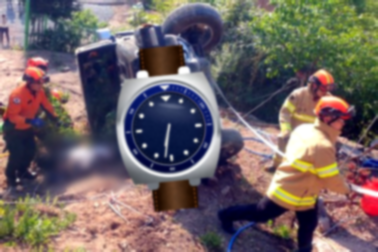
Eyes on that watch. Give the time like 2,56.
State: 6,32
